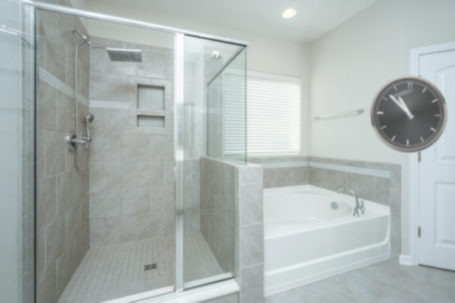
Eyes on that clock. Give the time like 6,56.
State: 10,52
